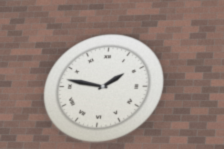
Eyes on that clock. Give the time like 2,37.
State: 1,47
